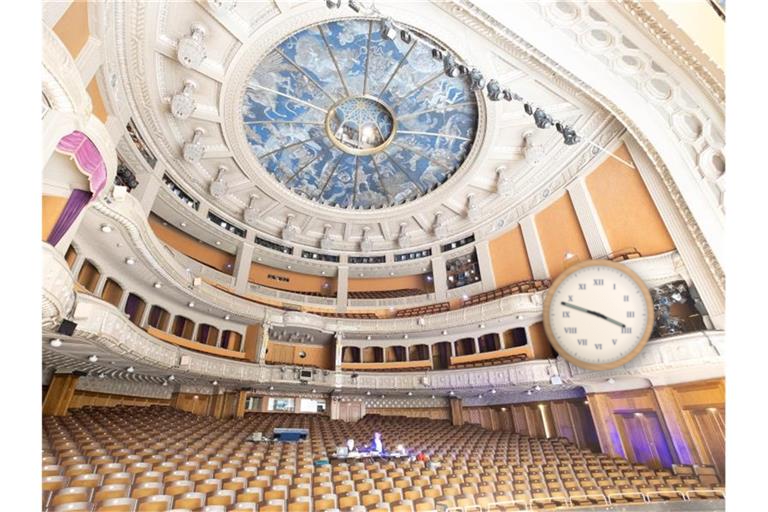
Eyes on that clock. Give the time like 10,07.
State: 3,48
